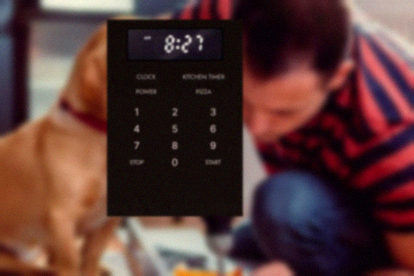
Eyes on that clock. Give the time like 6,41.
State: 8,27
